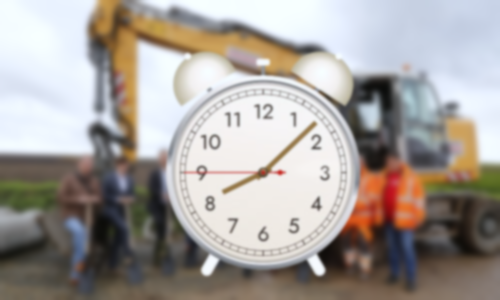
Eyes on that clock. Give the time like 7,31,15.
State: 8,07,45
